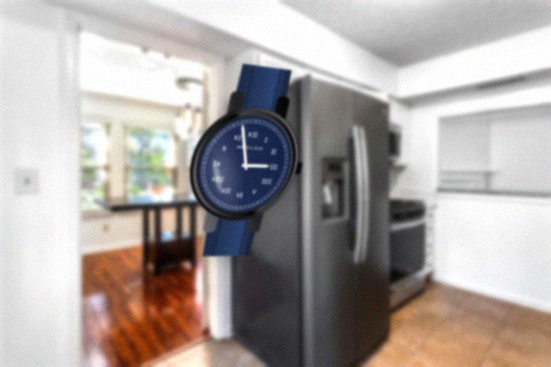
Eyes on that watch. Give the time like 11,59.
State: 2,57
